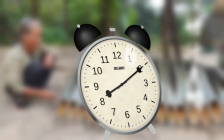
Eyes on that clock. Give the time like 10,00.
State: 8,10
